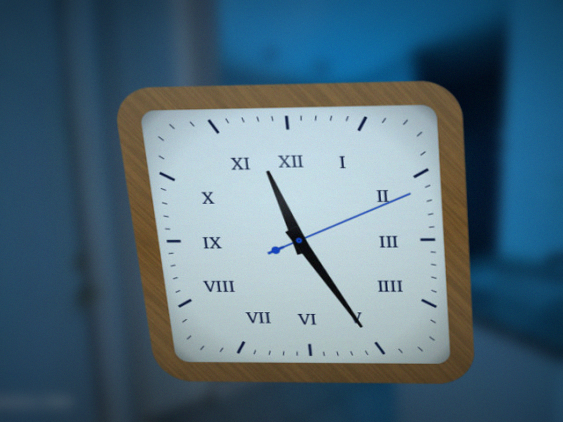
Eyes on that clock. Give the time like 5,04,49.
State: 11,25,11
